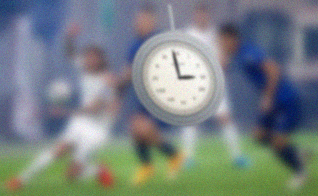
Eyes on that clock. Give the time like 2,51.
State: 2,59
